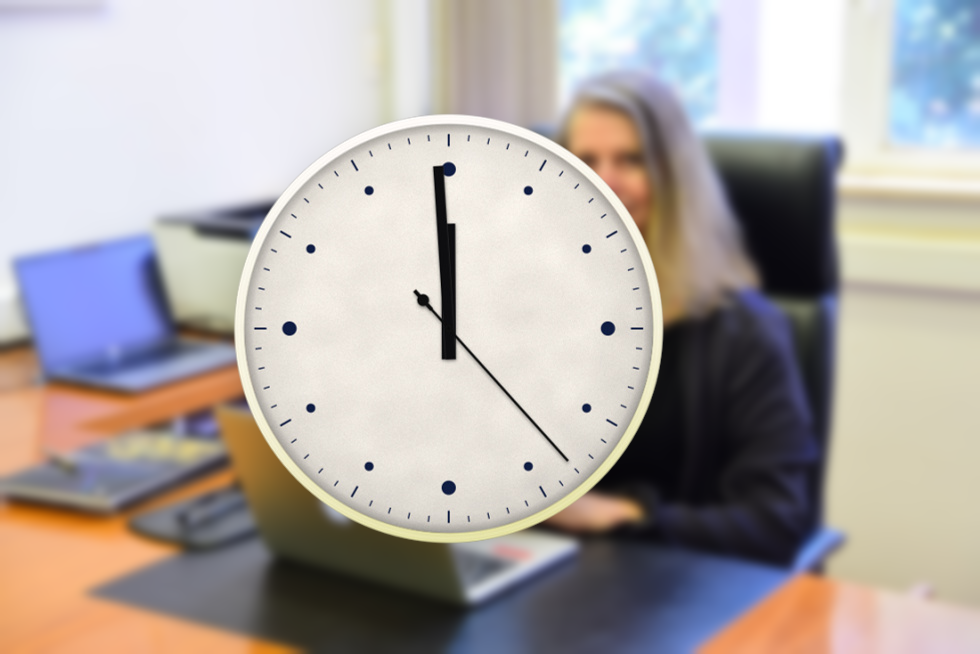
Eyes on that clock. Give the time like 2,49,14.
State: 11,59,23
